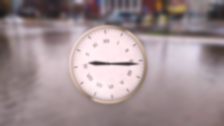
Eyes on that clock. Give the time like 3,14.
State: 9,16
